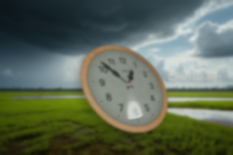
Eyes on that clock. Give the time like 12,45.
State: 12,52
